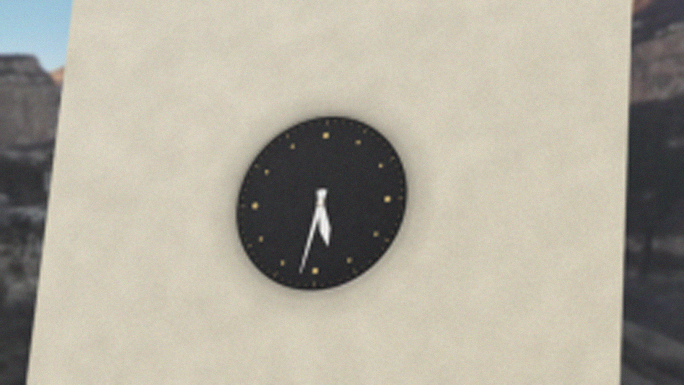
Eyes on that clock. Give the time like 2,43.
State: 5,32
